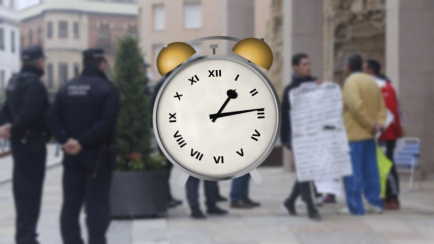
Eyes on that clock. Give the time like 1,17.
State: 1,14
